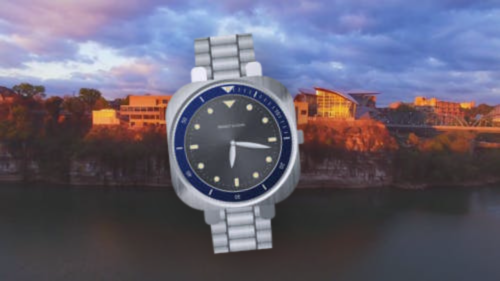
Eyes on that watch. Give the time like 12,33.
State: 6,17
